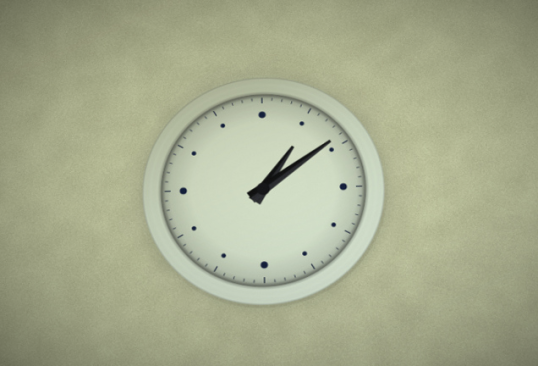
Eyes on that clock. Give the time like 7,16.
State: 1,09
